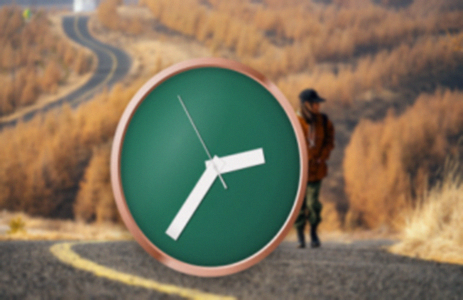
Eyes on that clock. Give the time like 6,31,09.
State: 2,35,55
